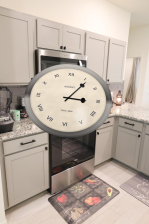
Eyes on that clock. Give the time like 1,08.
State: 3,06
